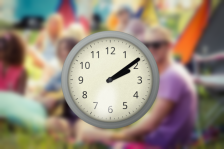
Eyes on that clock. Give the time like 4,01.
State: 2,09
